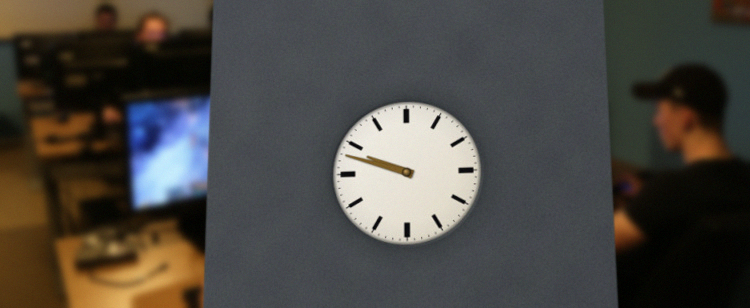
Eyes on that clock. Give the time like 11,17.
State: 9,48
